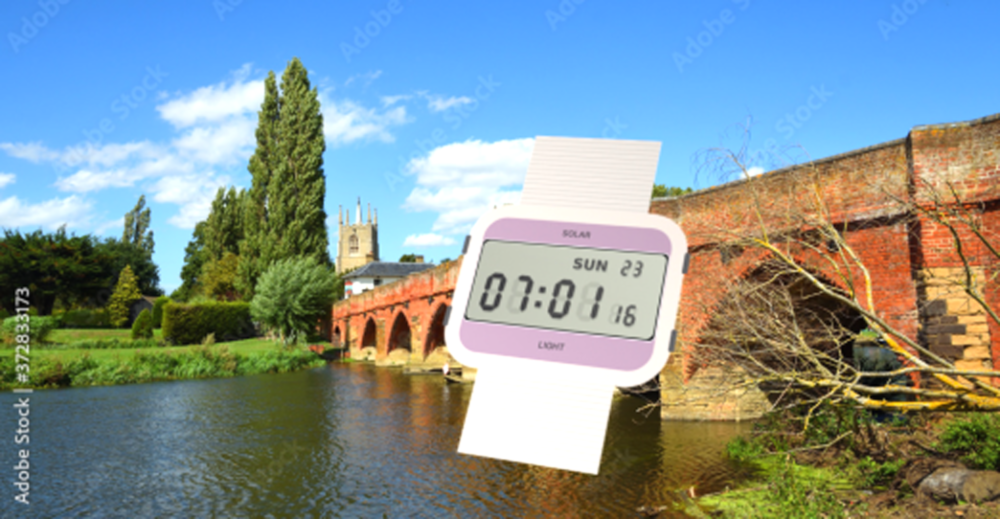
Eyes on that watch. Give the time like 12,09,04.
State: 7,01,16
